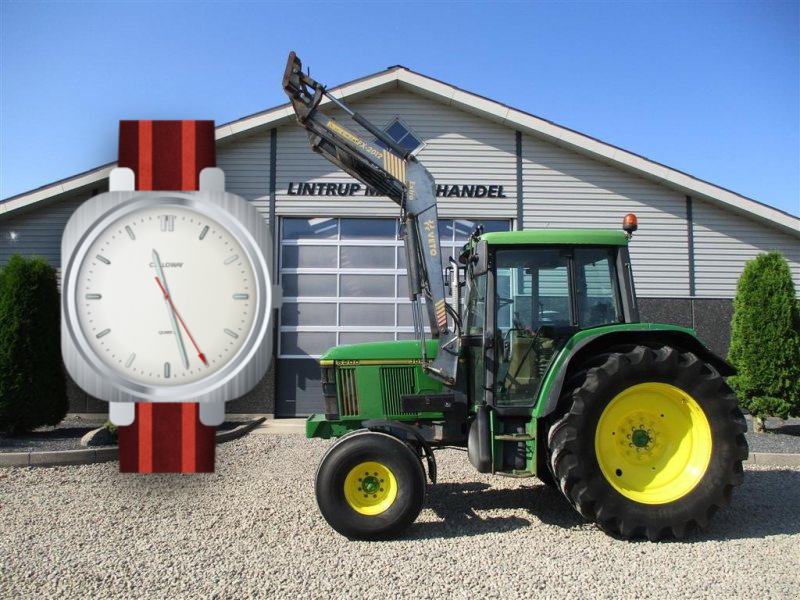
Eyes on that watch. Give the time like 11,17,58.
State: 11,27,25
